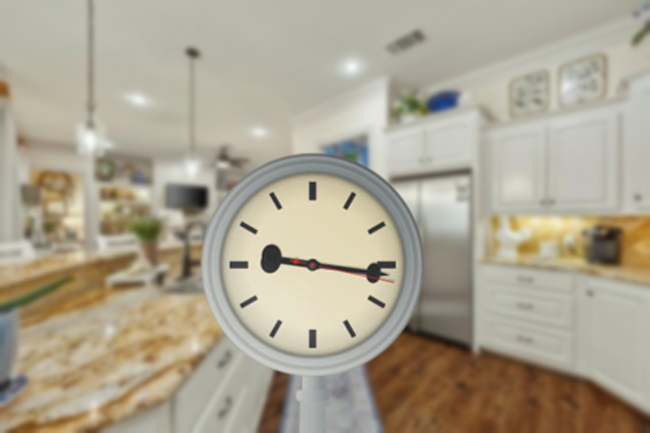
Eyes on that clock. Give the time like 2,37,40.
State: 9,16,17
